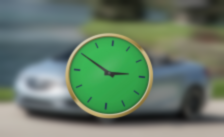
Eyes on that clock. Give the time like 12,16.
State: 2,50
